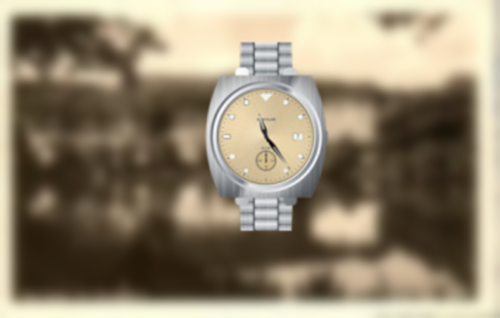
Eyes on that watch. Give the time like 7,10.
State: 11,24
